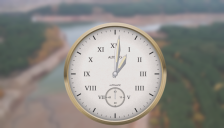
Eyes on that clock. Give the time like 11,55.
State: 1,01
